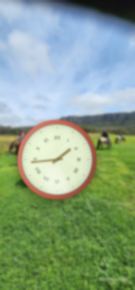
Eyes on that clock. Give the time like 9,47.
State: 1,44
